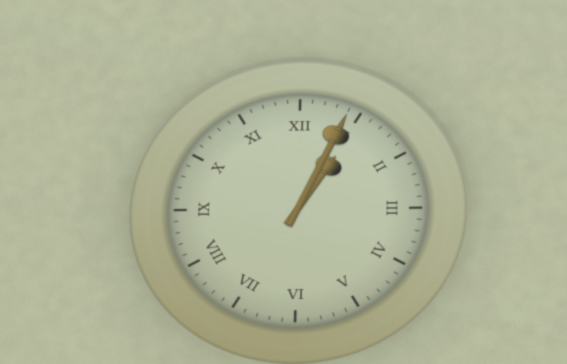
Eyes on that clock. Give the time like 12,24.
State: 1,04
